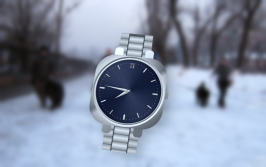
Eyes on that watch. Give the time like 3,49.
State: 7,46
